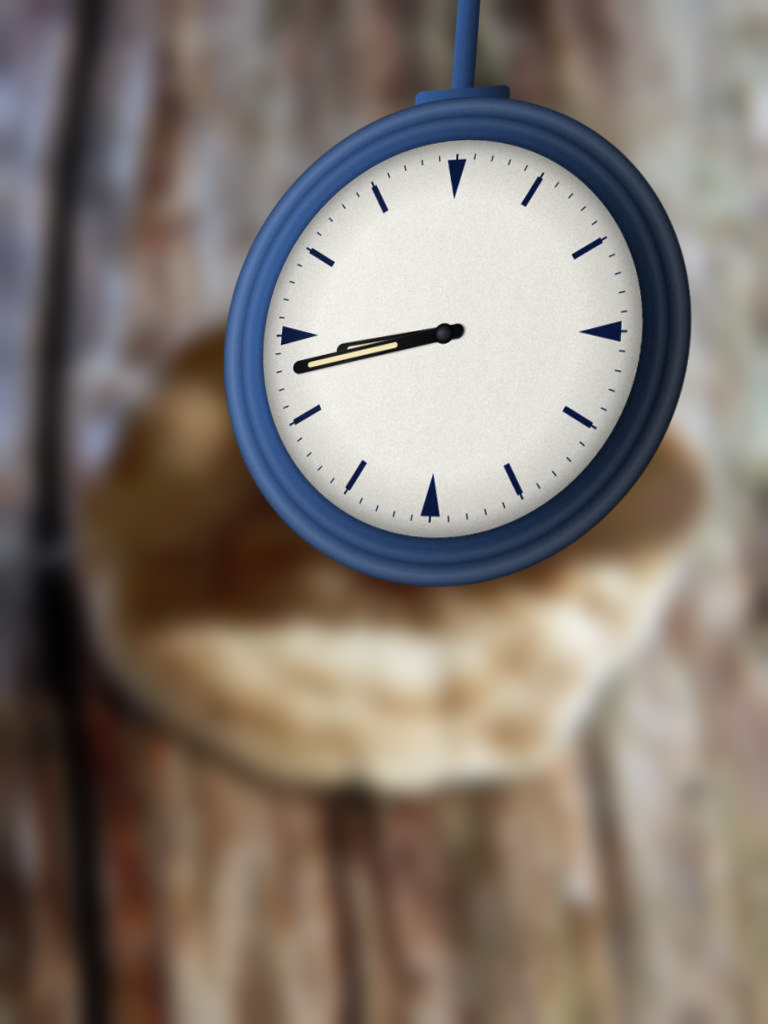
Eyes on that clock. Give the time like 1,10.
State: 8,43
